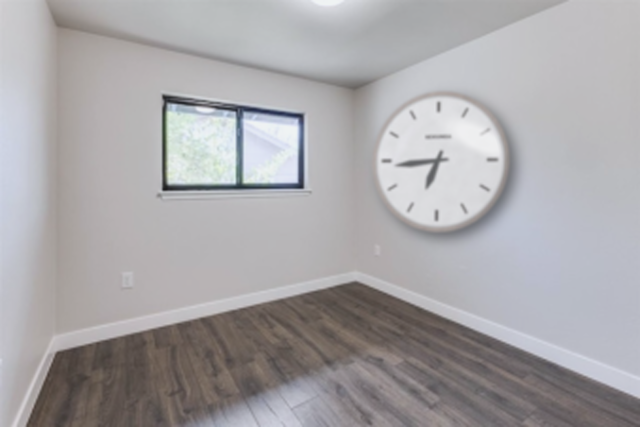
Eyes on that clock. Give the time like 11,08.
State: 6,44
